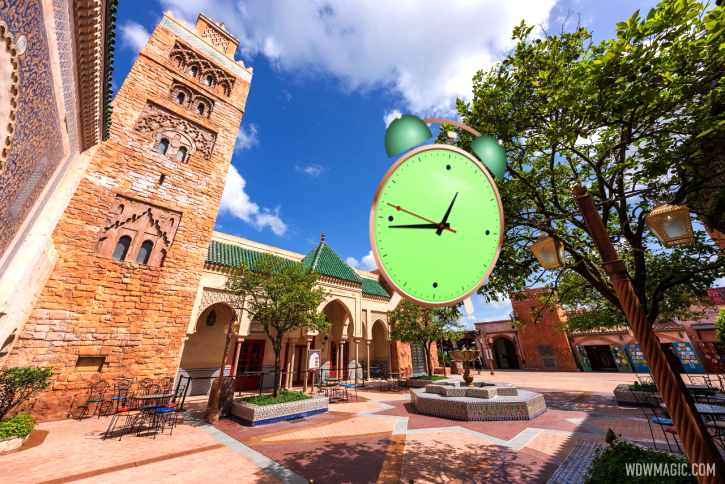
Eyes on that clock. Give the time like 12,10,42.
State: 12,43,47
